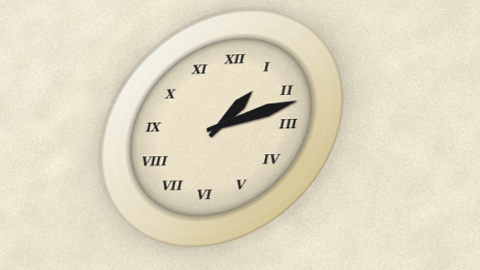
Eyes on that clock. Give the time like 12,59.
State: 1,12
